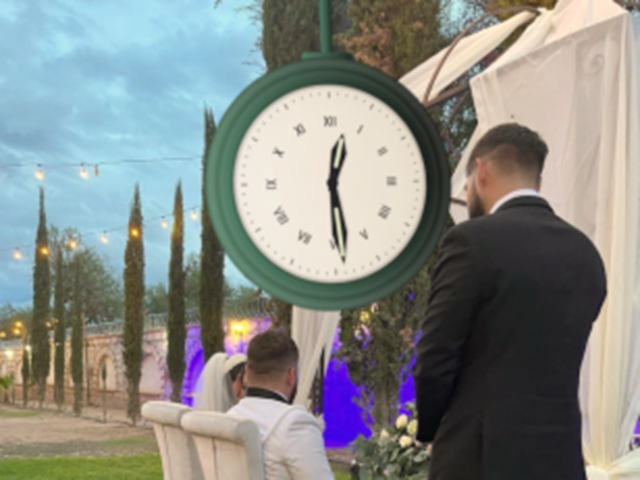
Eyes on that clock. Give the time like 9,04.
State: 12,29
